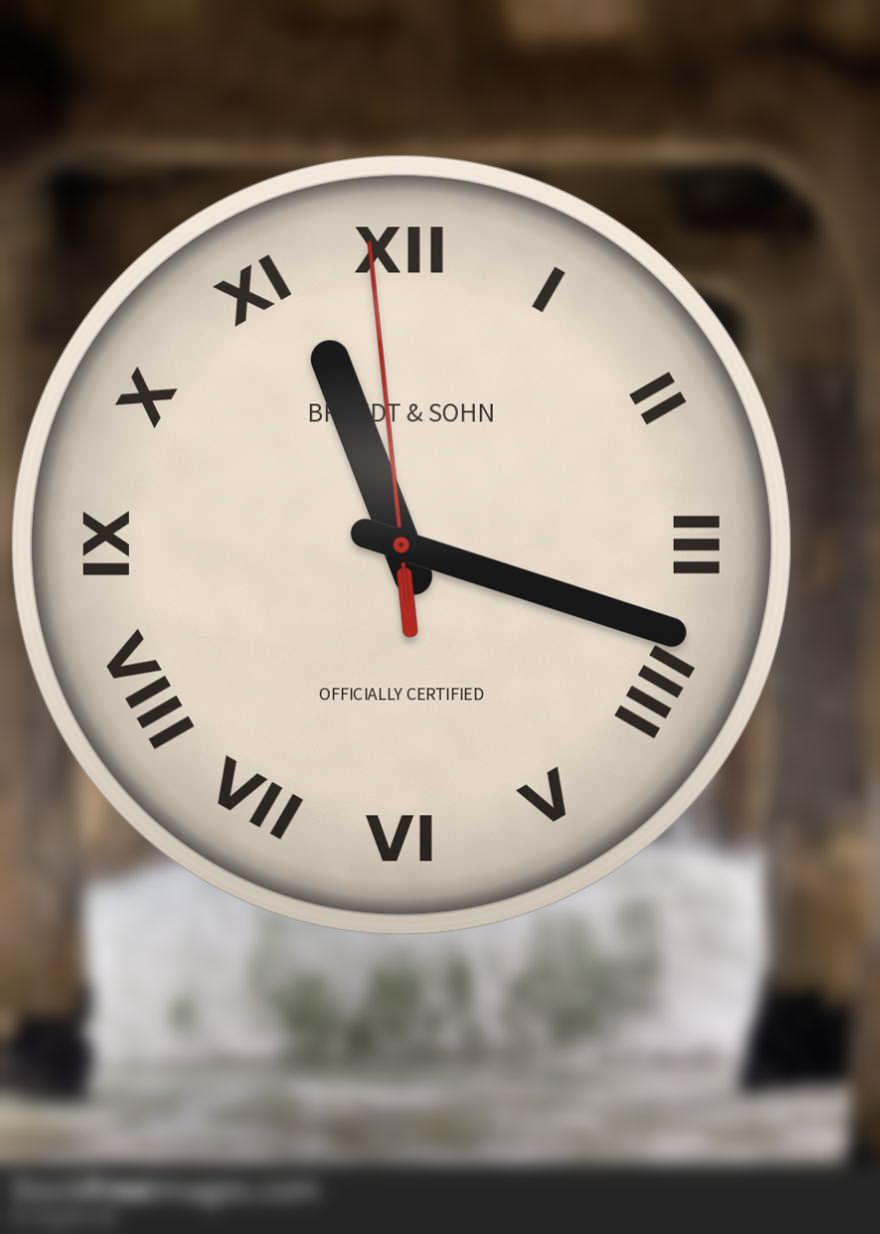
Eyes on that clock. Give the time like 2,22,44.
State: 11,17,59
